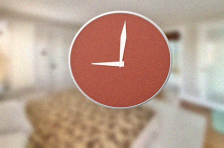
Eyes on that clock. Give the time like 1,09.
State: 9,01
